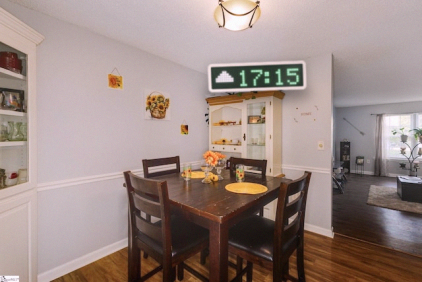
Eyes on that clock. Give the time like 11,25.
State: 17,15
